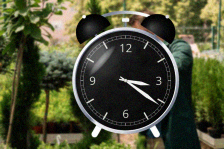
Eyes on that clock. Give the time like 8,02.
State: 3,21
